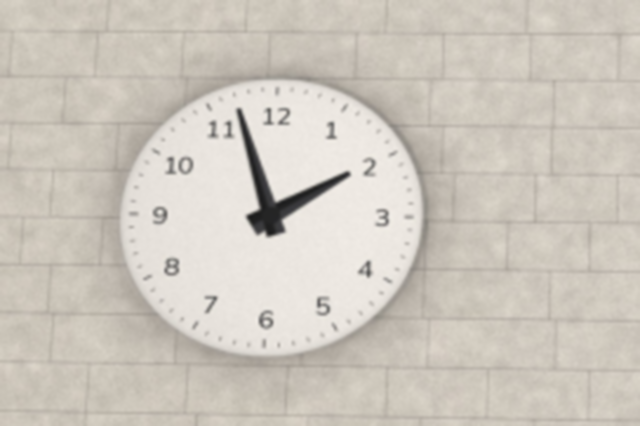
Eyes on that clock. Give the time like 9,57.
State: 1,57
